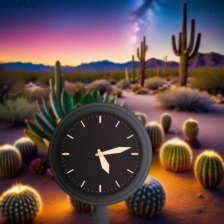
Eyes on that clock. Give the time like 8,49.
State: 5,13
